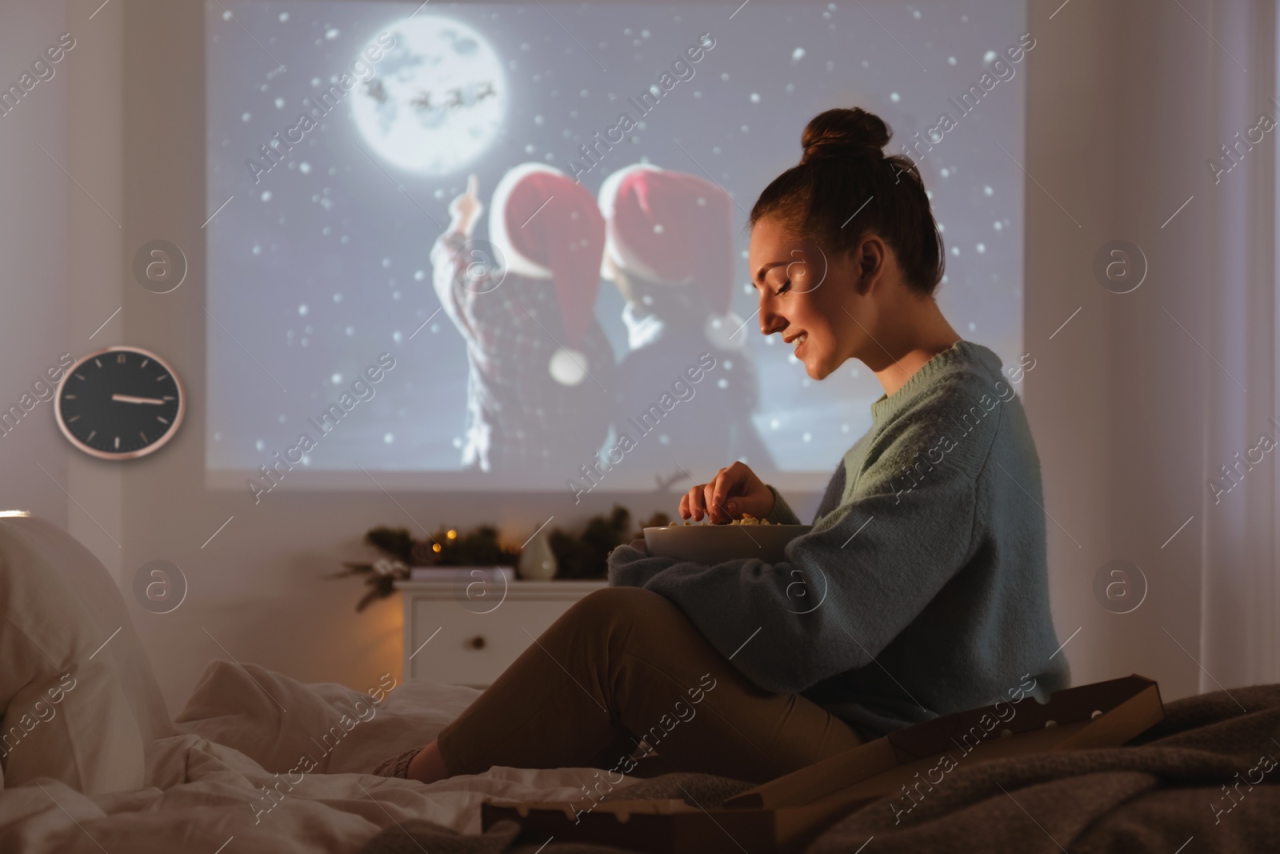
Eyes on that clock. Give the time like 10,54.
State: 3,16
